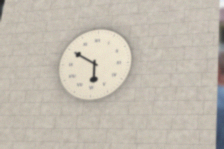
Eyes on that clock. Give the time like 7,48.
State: 5,50
